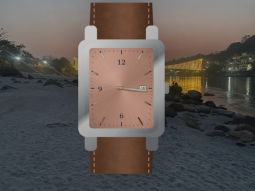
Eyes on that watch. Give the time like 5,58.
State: 3,16
